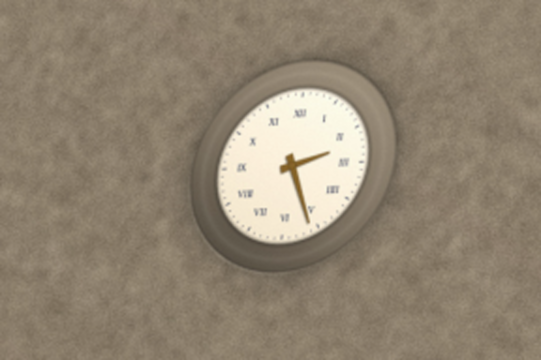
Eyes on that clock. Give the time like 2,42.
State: 2,26
